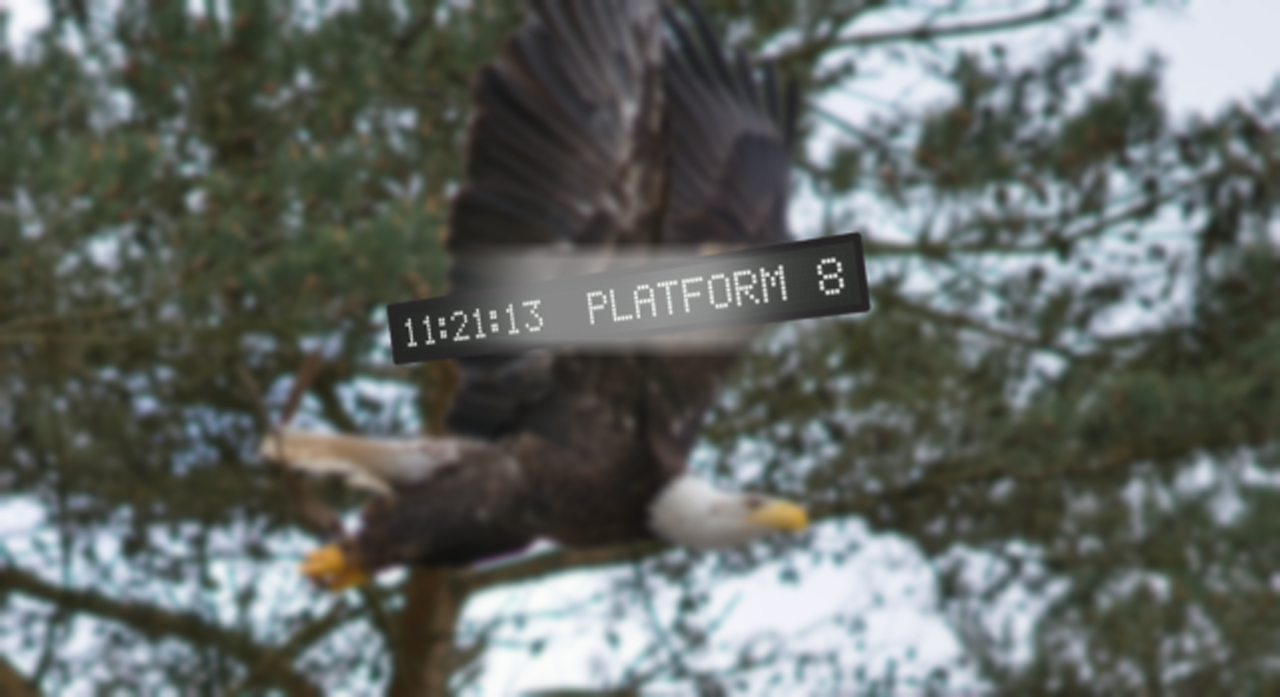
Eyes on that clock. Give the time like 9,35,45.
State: 11,21,13
